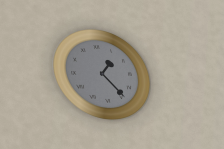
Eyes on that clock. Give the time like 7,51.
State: 1,24
